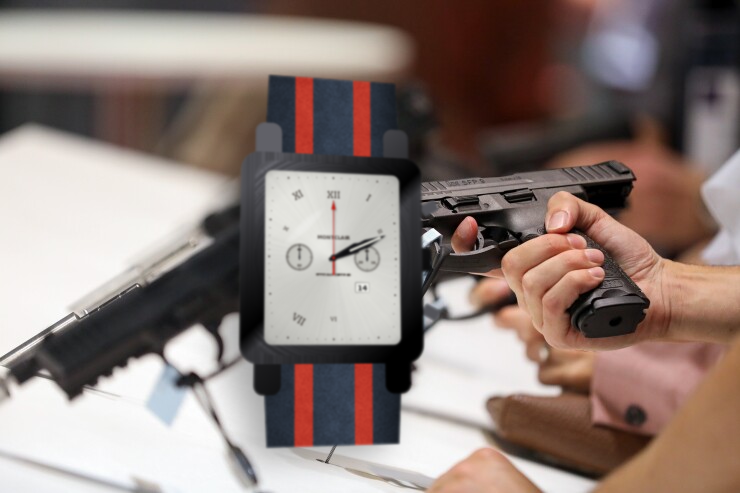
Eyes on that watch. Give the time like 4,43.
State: 2,11
